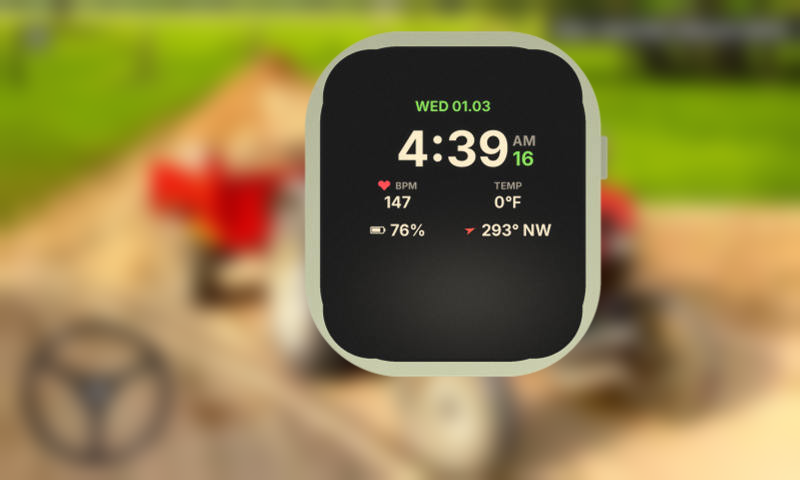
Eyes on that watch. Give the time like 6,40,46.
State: 4,39,16
